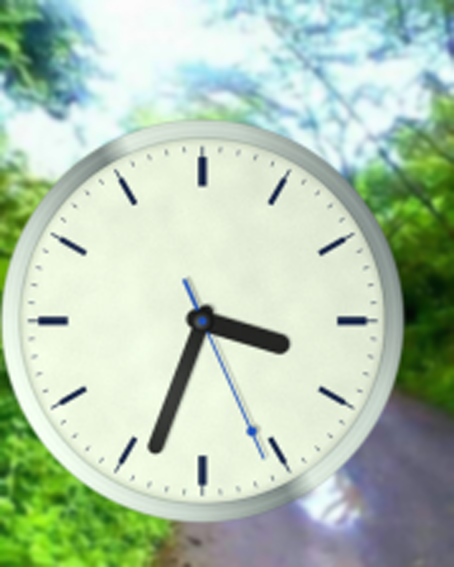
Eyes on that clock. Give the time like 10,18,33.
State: 3,33,26
